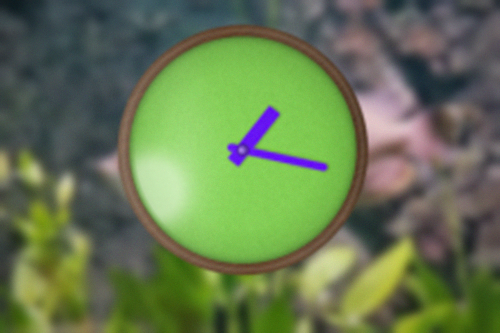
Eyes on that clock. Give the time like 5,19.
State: 1,17
